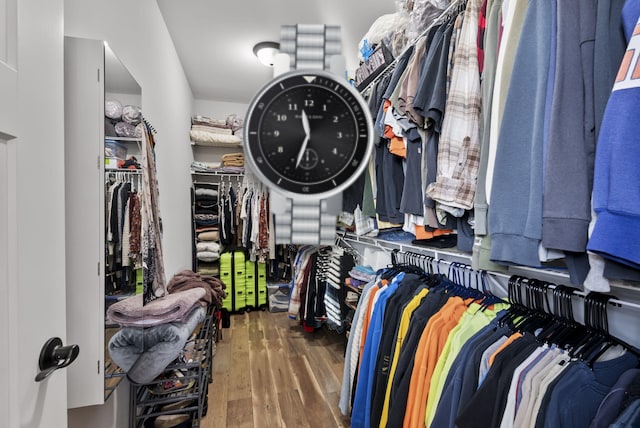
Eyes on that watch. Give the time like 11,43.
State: 11,33
